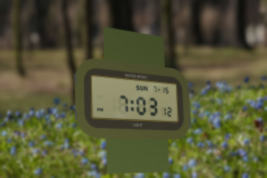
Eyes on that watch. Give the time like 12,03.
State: 7,03
